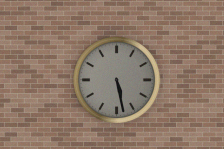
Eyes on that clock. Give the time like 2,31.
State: 5,28
